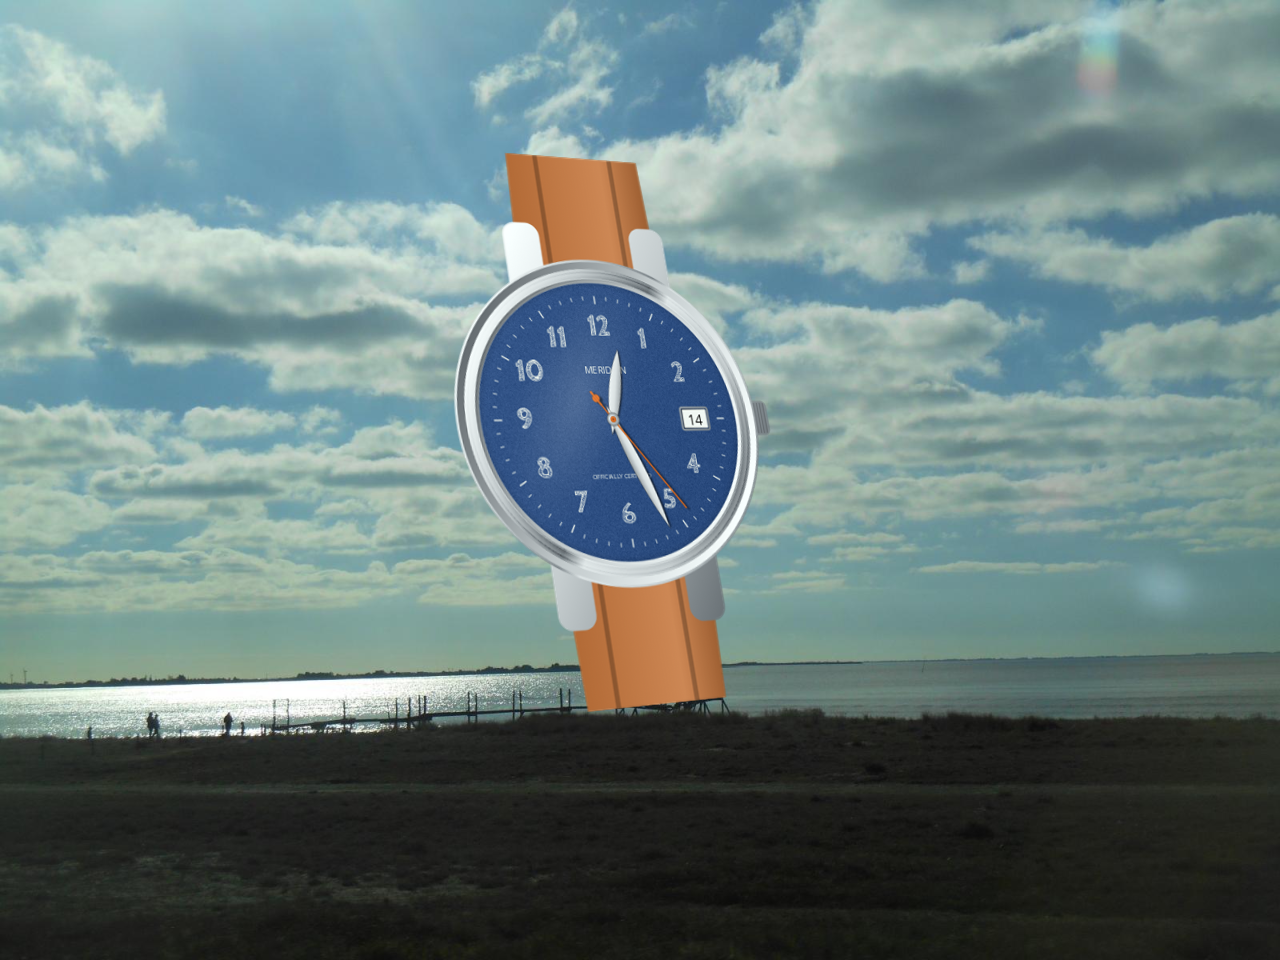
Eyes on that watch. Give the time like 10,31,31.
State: 12,26,24
